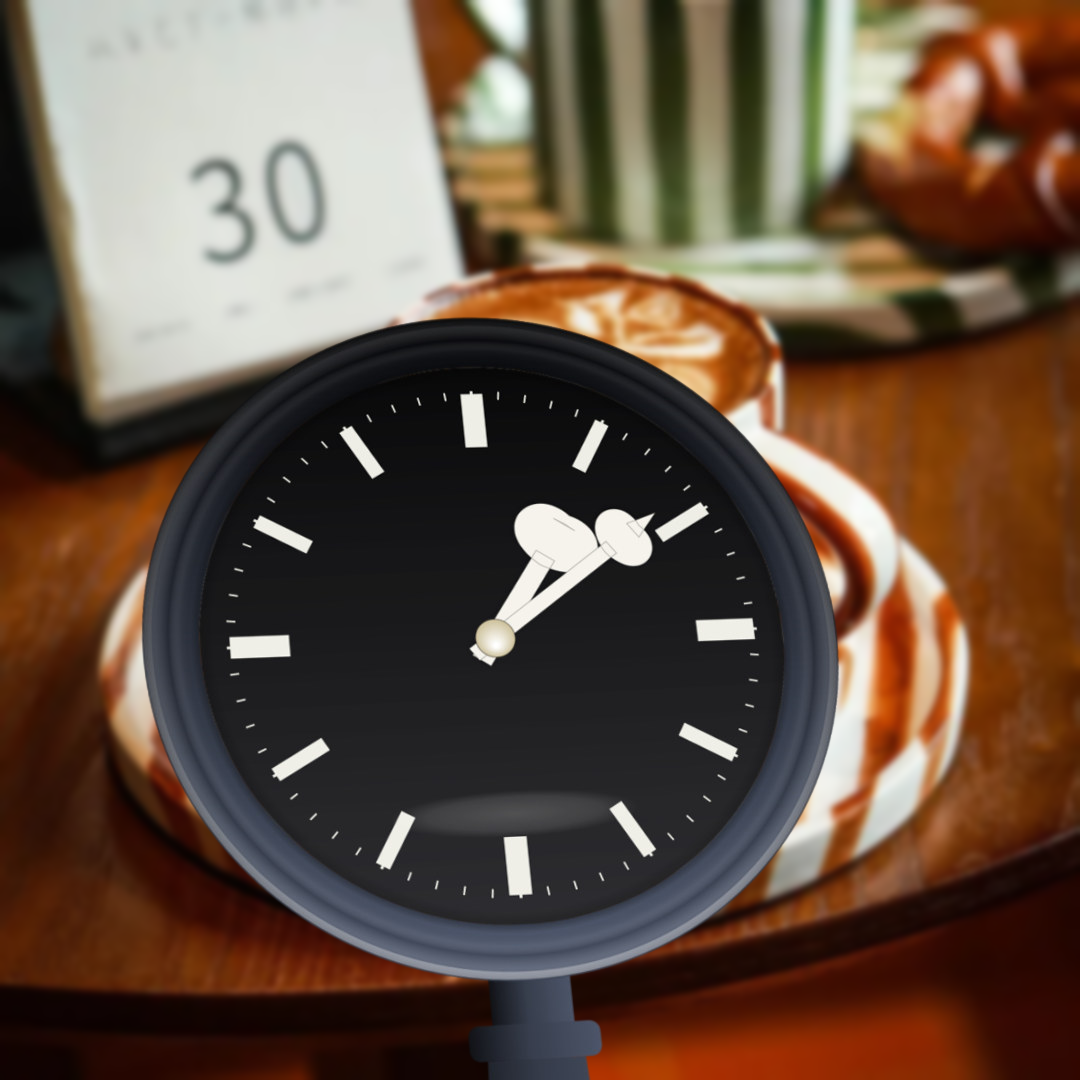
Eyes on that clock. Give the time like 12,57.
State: 1,09
